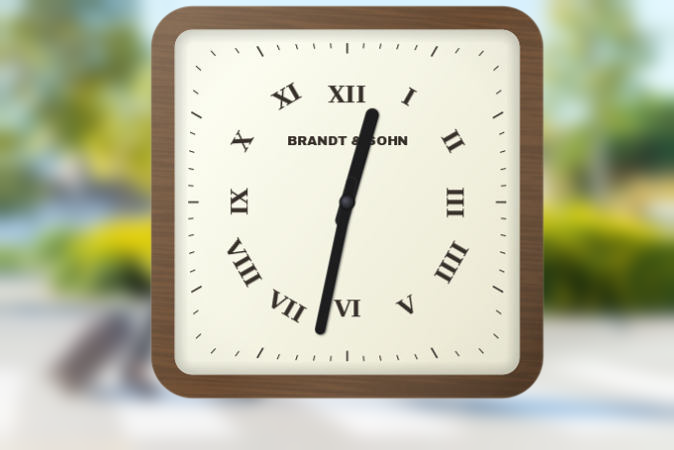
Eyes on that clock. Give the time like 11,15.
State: 12,32
